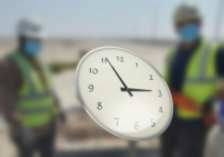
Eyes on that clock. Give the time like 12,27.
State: 2,56
